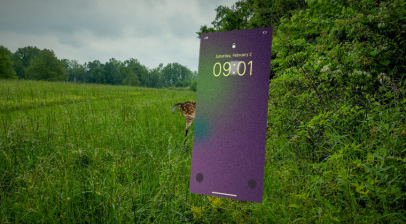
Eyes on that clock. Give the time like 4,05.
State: 9,01
